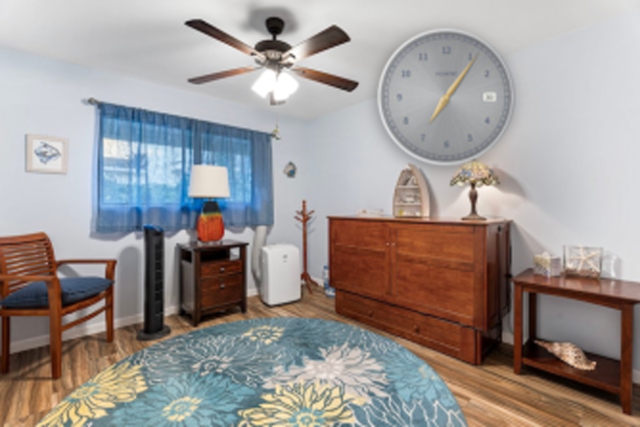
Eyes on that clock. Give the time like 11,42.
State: 7,06
